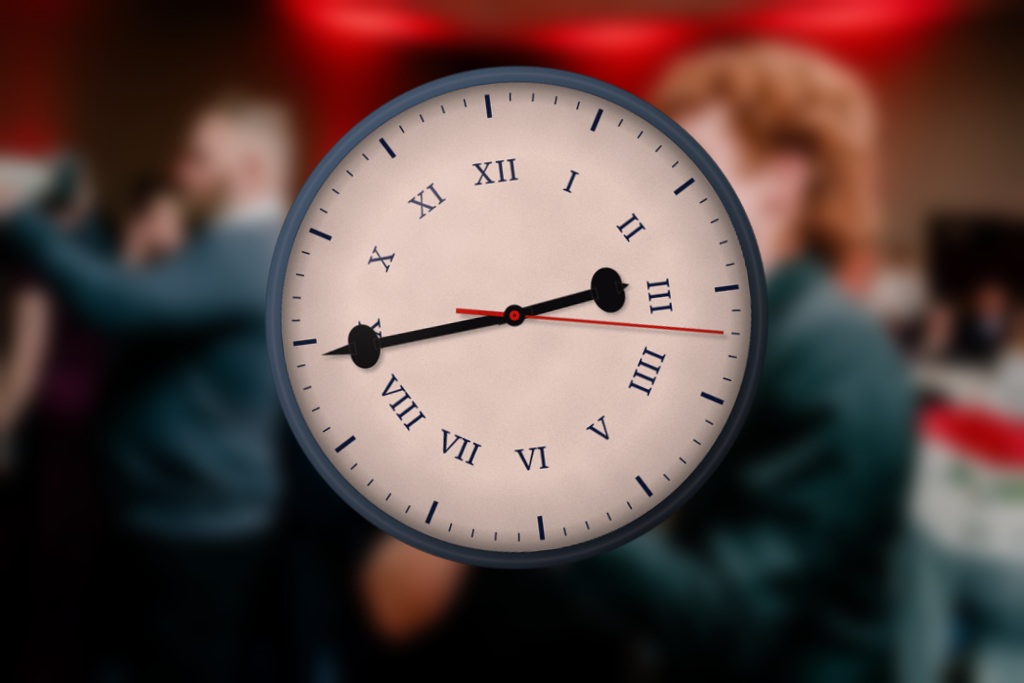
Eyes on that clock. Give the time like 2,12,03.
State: 2,44,17
